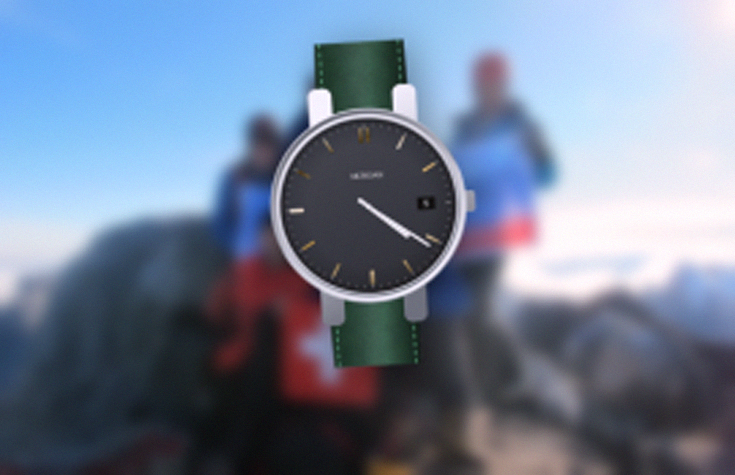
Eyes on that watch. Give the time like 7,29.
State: 4,21
